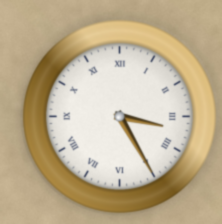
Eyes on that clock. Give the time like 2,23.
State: 3,25
